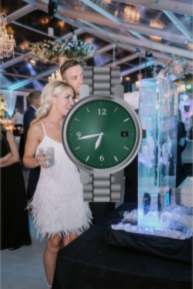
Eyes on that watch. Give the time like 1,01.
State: 6,43
